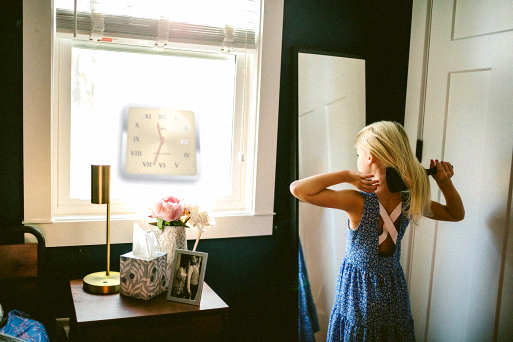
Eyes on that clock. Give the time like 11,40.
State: 11,33
